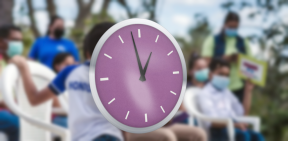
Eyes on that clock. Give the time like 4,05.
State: 12,58
